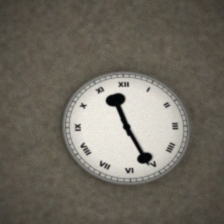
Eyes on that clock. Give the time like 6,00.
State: 11,26
